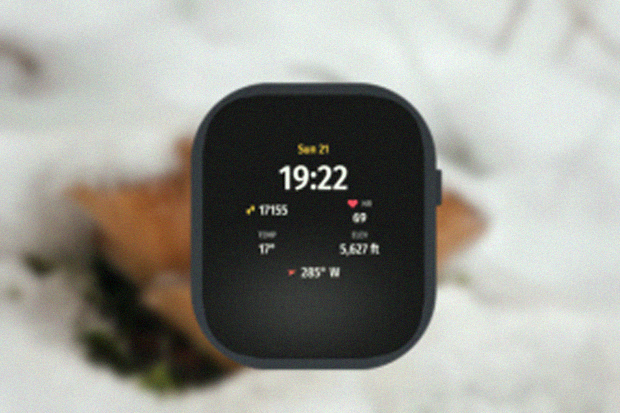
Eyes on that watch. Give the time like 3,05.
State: 19,22
